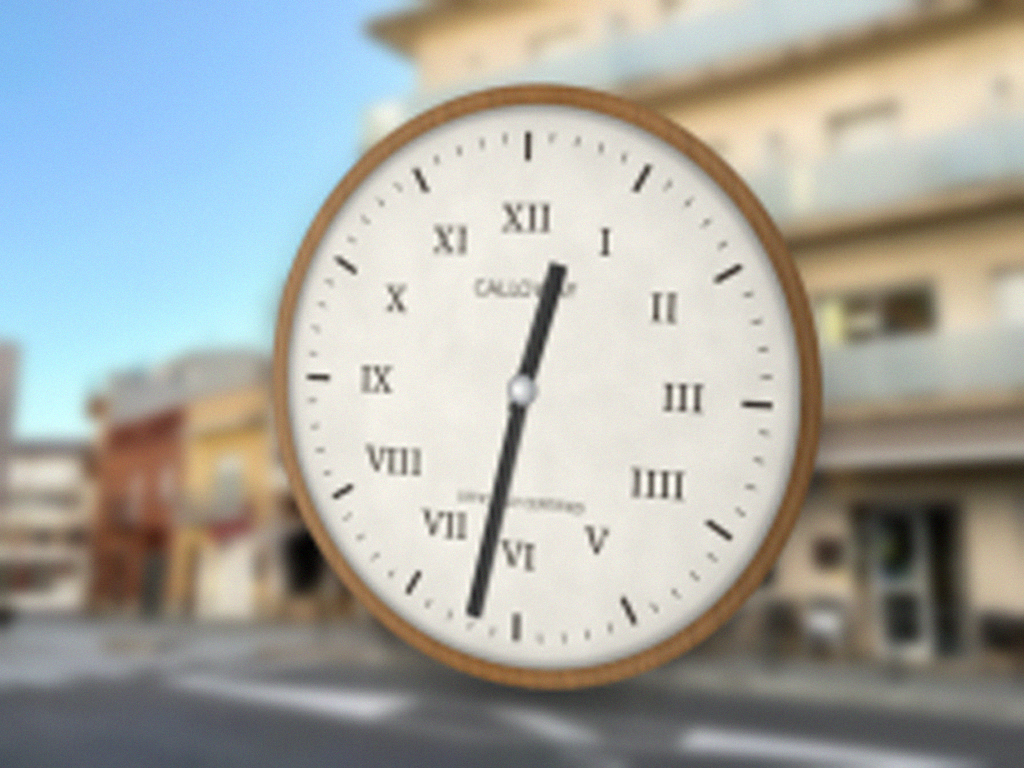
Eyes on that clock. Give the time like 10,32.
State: 12,32
